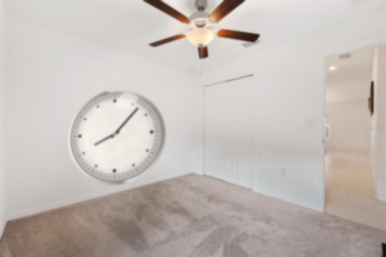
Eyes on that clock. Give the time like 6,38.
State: 8,07
